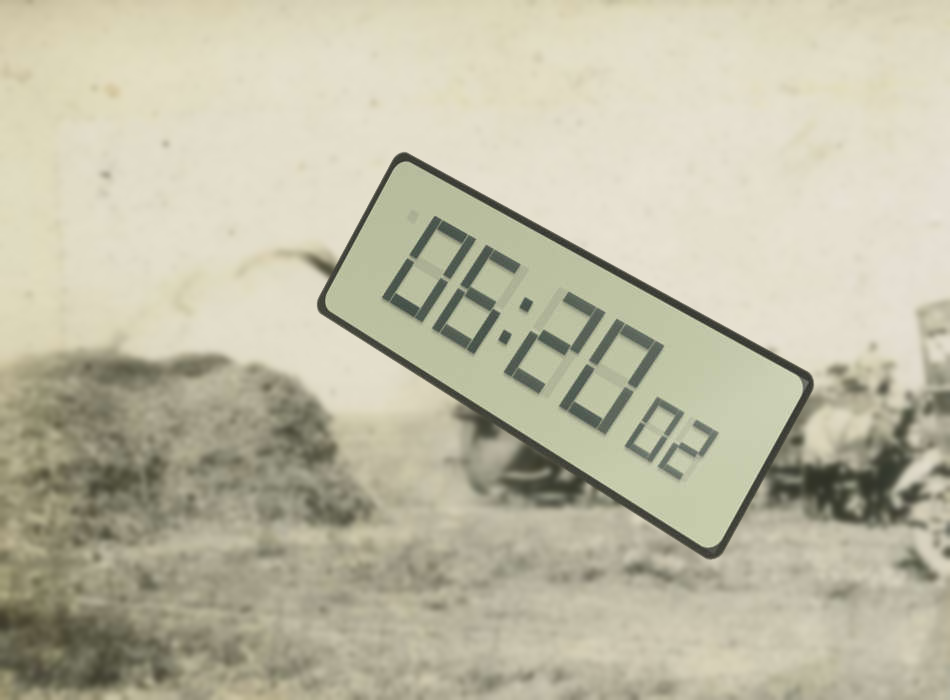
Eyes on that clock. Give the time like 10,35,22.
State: 6,20,02
